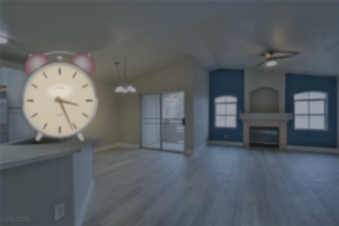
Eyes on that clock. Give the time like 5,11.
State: 3,26
